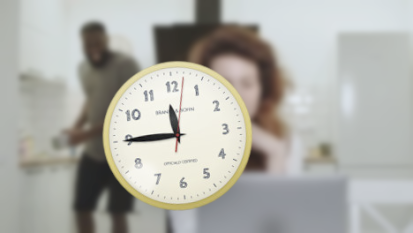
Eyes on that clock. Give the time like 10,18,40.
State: 11,45,02
